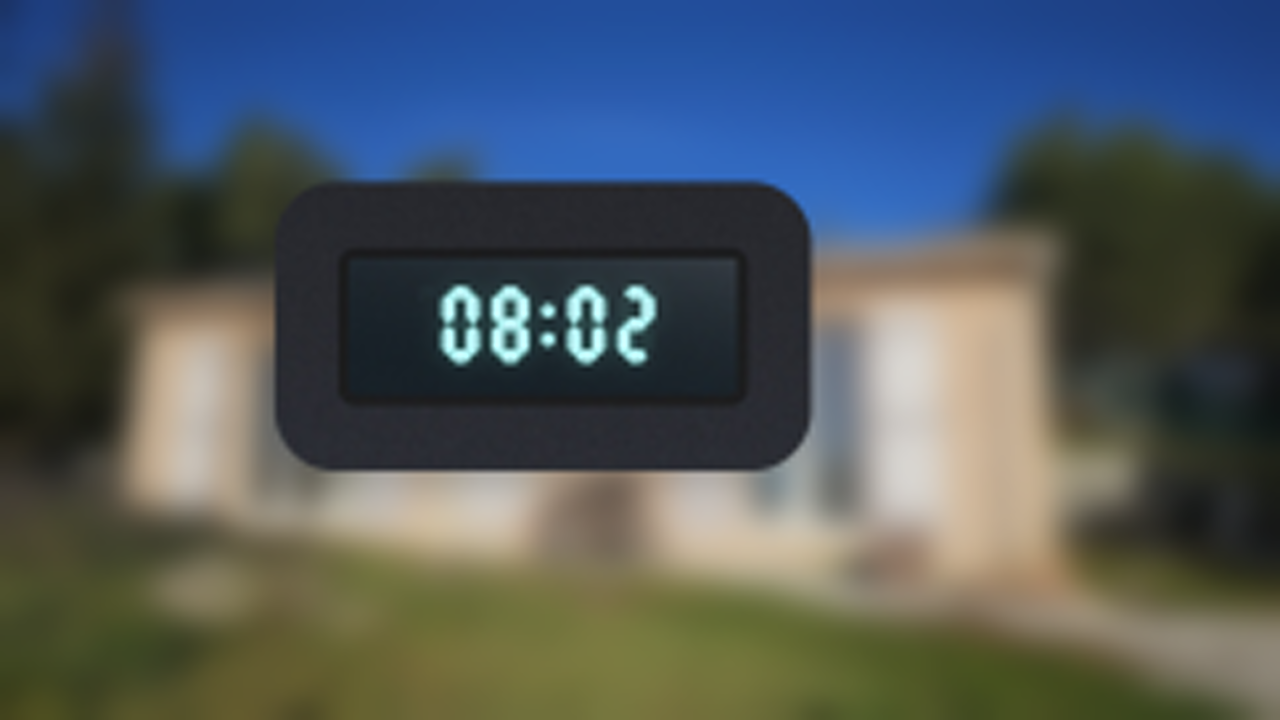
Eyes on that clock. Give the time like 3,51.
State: 8,02
